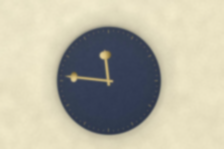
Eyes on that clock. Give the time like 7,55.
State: 11,46
